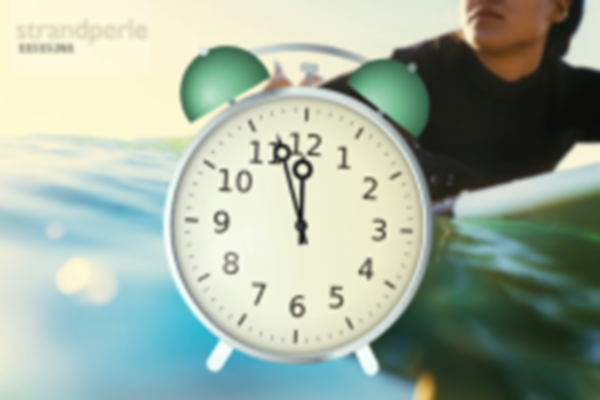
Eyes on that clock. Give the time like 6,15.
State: 11,57
